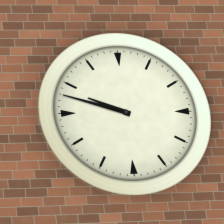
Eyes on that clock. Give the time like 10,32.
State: 9,48
